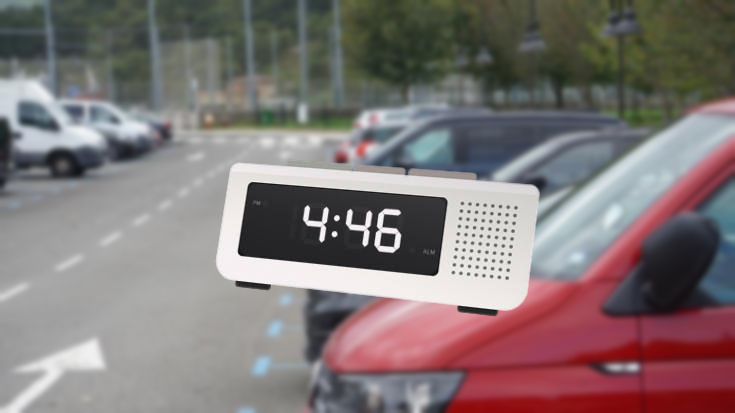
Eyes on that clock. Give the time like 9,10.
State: 4,46
